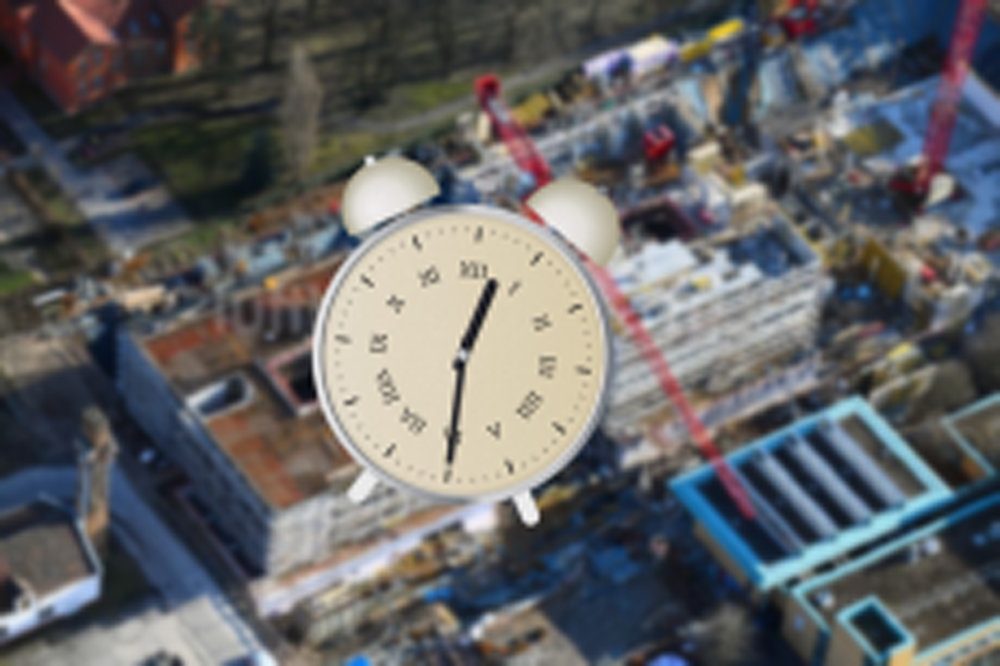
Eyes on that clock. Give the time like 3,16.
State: 12,30
